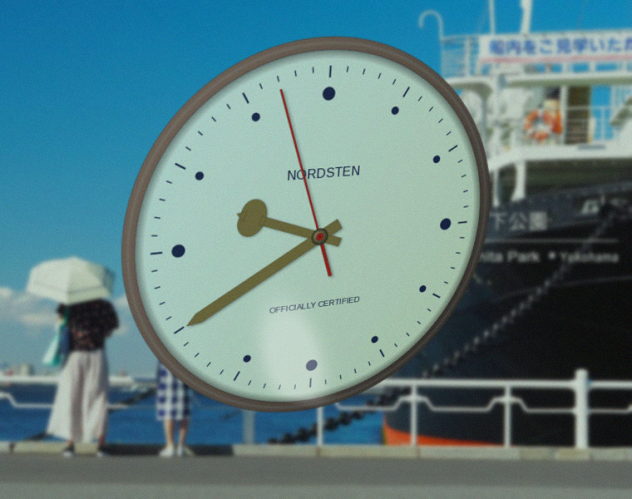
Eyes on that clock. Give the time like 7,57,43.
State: 9,39,57
